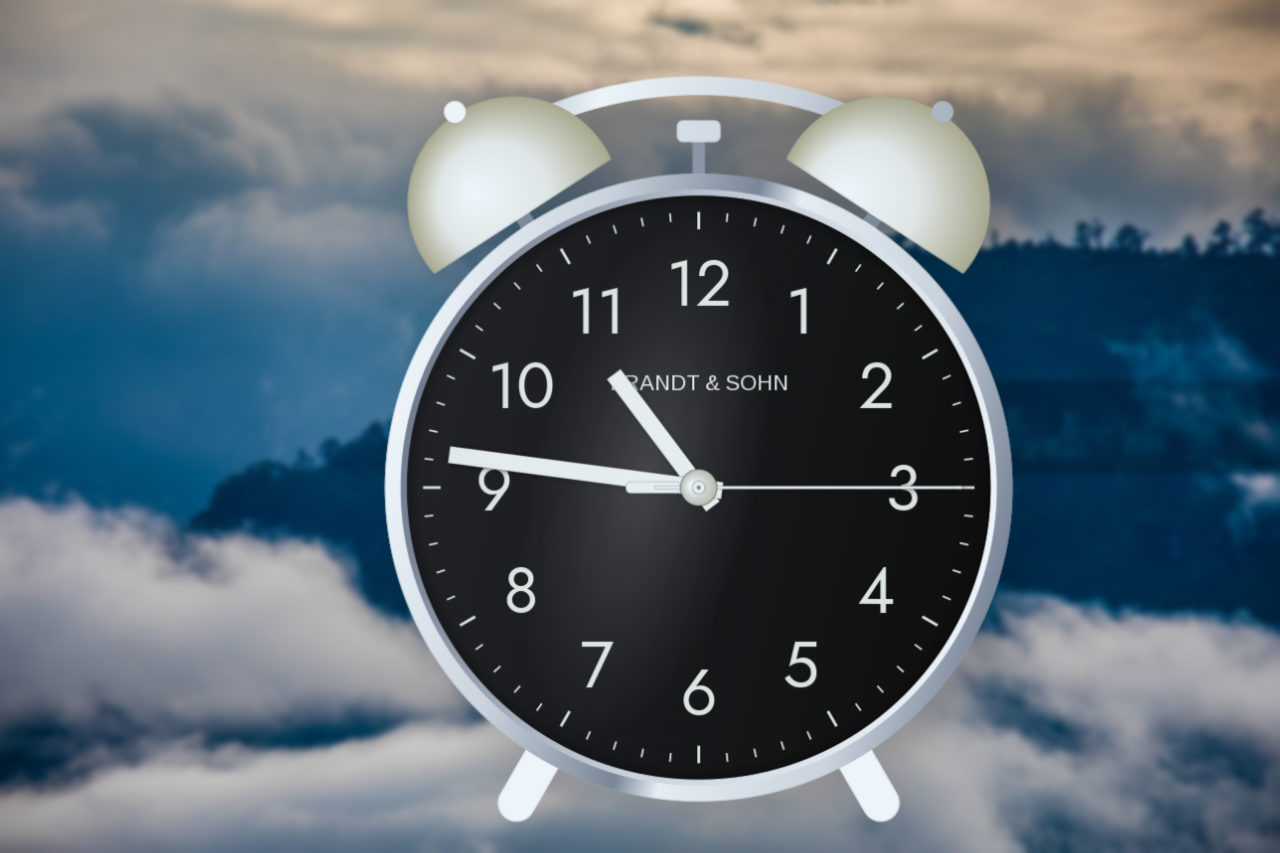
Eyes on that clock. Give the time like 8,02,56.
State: 10,46,15
